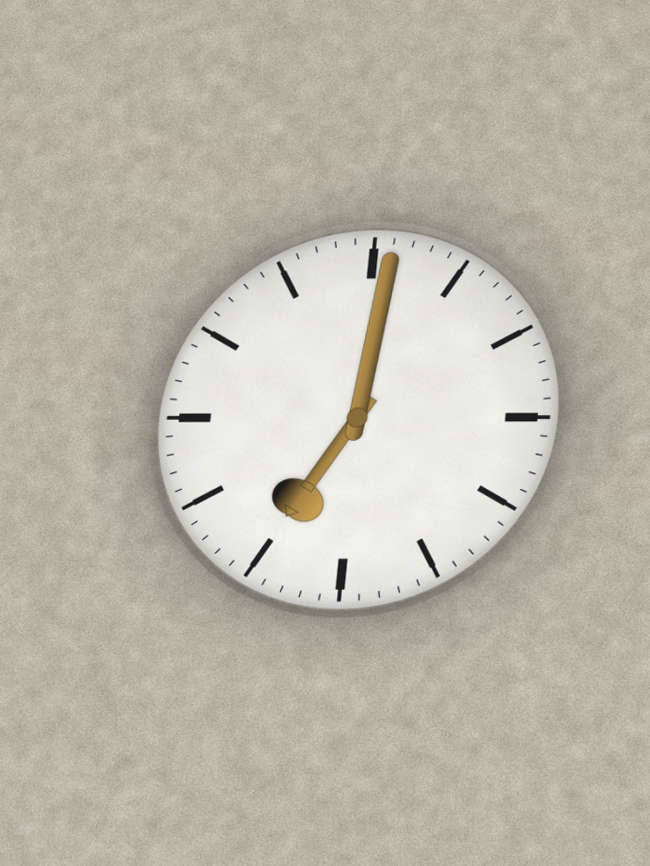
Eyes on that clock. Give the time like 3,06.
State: 7,01
